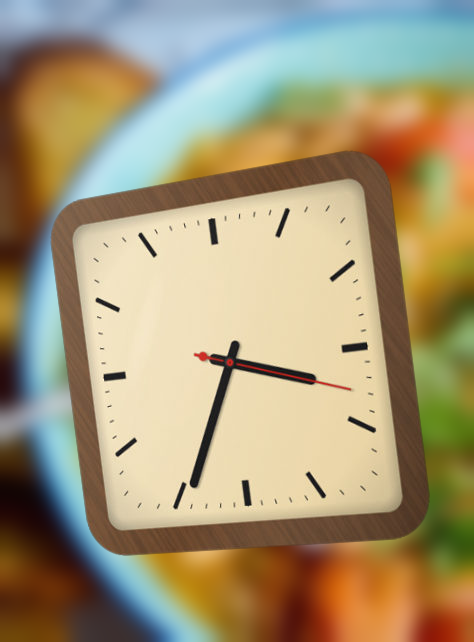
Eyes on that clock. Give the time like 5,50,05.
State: 3,34,18
